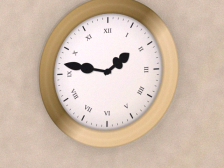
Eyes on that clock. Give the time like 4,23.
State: 1,47
